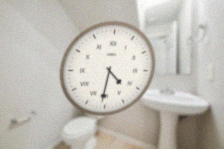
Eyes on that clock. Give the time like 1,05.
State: 4,31
